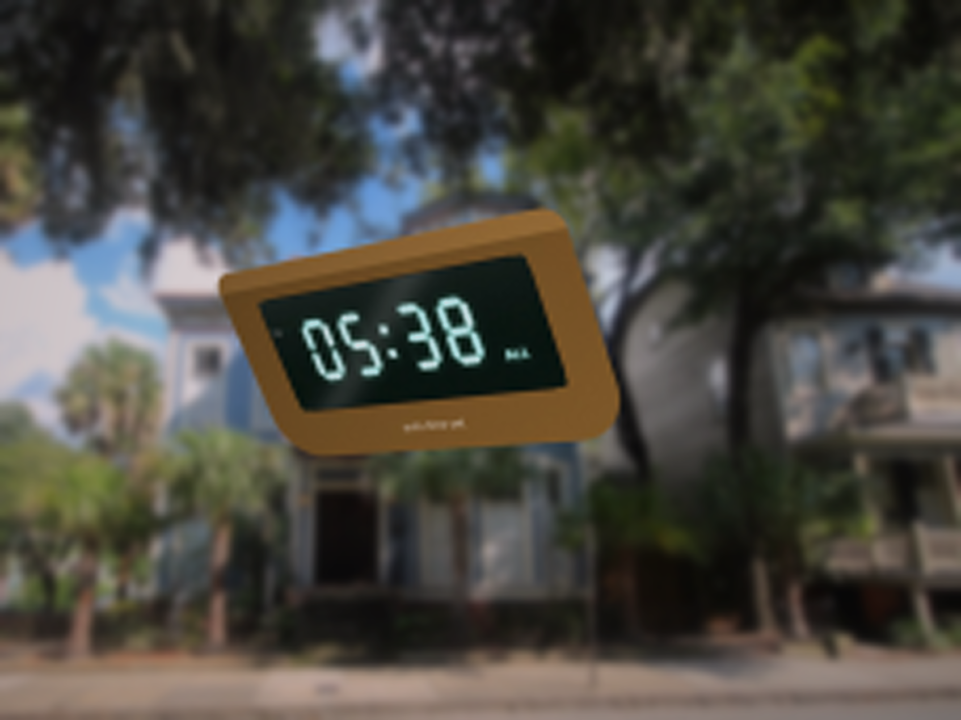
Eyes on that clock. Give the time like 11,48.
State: 5,38
